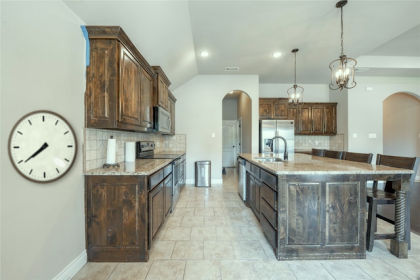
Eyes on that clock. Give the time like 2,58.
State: 7,39
